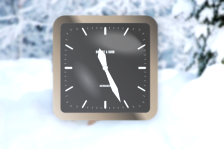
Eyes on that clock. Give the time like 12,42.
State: 11,26
